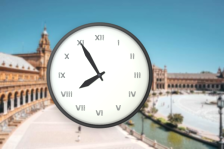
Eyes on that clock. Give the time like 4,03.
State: 7,55
